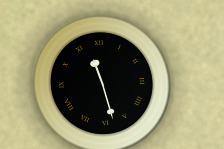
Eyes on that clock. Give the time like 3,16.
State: 11,28
